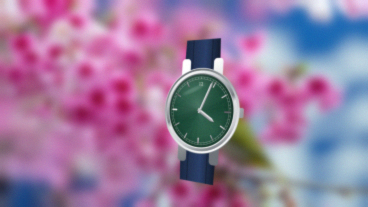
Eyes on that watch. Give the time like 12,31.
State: 4,04
